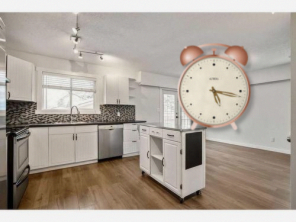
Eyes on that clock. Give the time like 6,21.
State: 5,17
